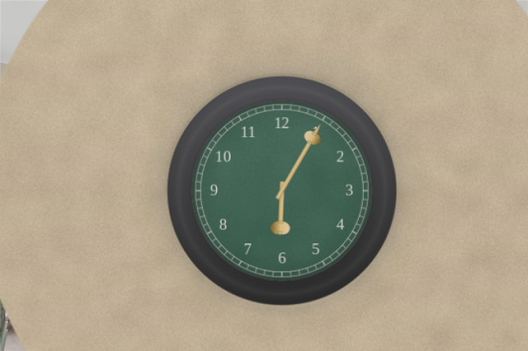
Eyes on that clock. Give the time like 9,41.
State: 6,05
